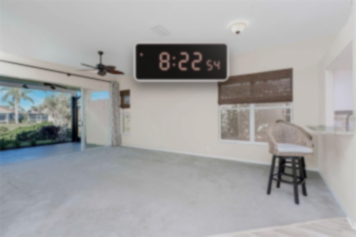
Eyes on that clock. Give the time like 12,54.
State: 8,22
